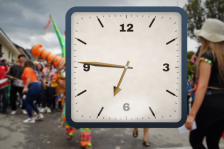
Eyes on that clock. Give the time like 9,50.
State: 6,46
